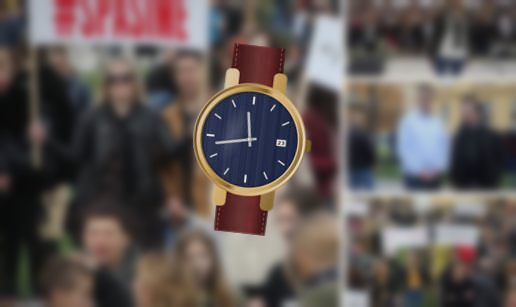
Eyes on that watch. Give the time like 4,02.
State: 11,43
